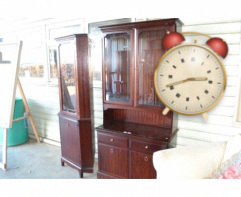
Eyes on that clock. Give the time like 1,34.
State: 2,41
